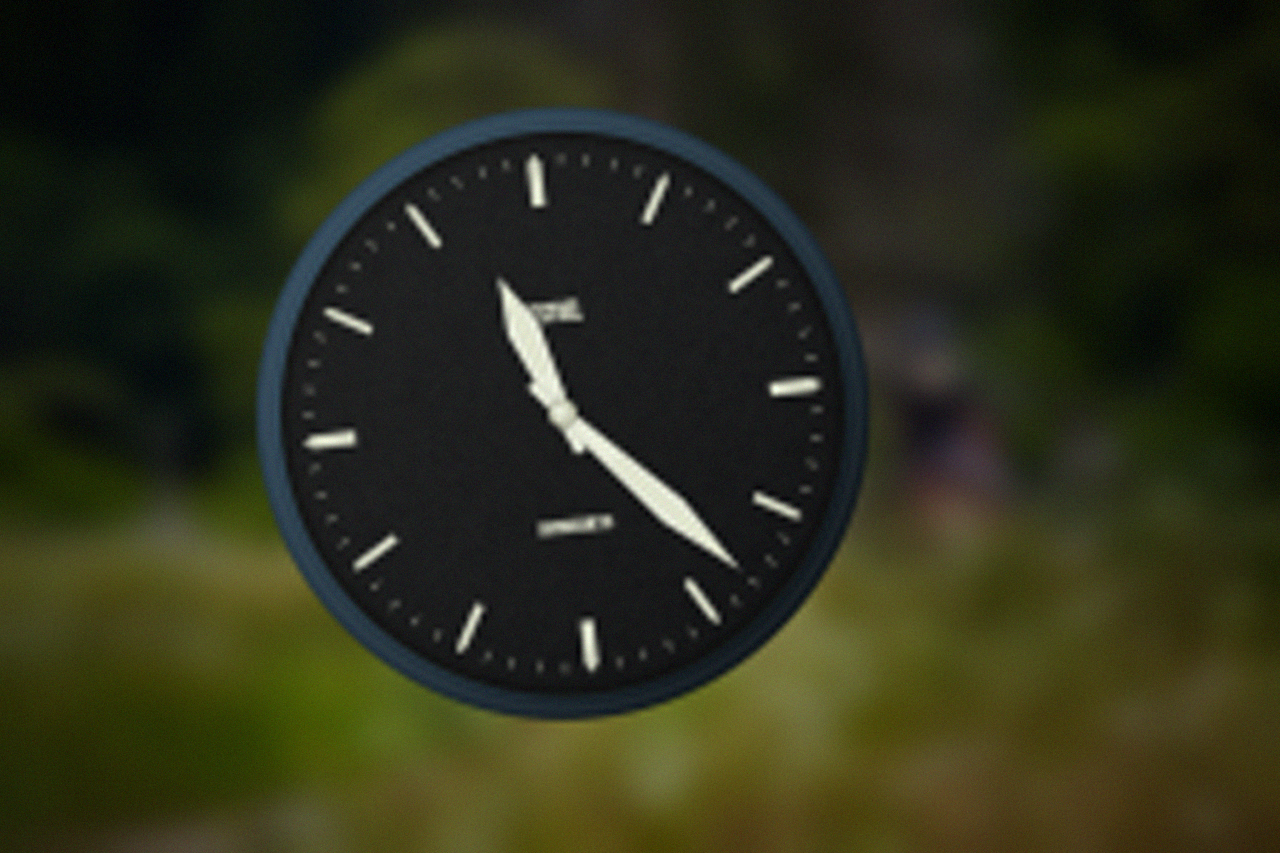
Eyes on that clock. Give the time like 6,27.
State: 11,23
